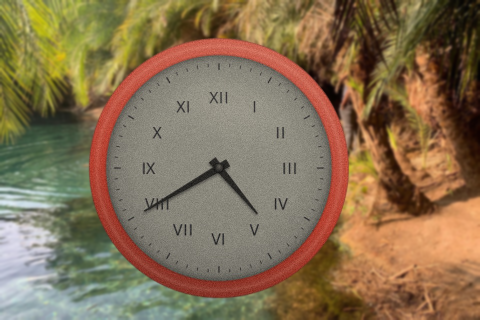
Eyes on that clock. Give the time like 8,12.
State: 4,40
